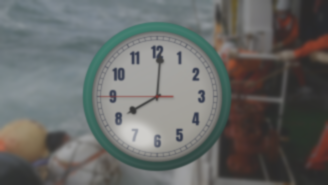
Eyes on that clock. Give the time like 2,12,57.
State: 8,00,45
